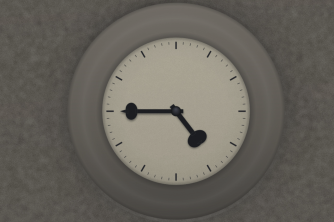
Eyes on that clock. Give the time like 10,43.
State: 4,45
